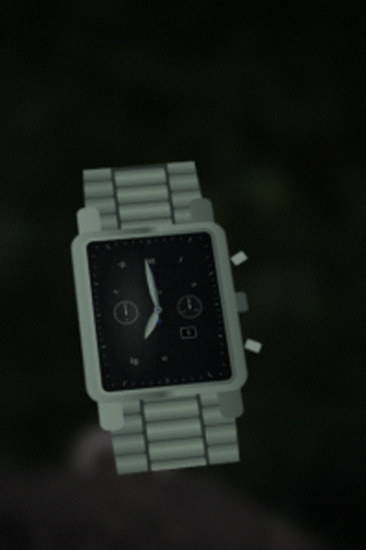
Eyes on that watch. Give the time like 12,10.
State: 6,59
